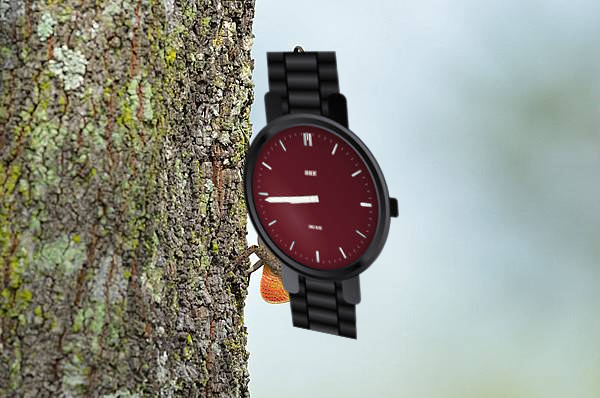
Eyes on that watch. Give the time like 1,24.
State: 8,44
